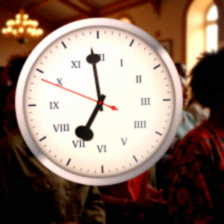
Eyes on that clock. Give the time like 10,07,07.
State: 6,58,49
